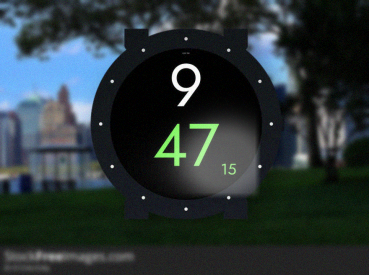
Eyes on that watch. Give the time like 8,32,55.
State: 9,47,15
